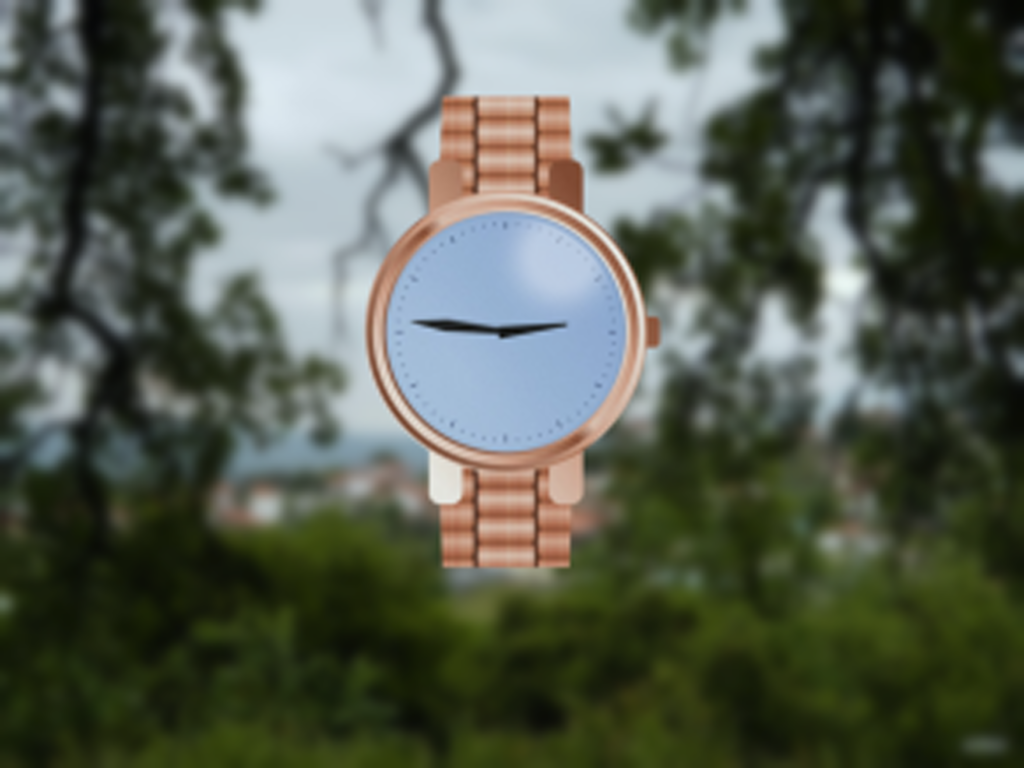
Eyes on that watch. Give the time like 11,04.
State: 2,46
